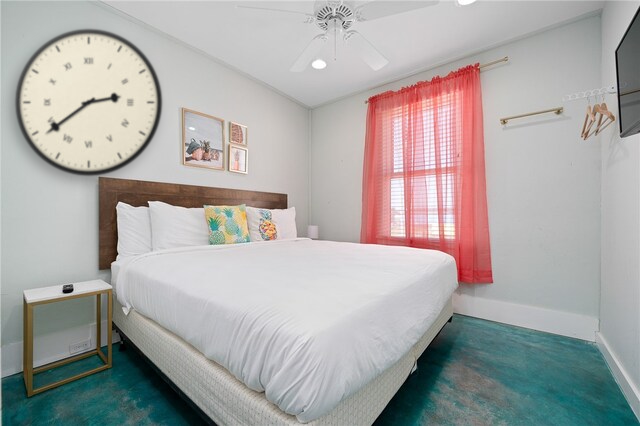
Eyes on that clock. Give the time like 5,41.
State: 2,39
